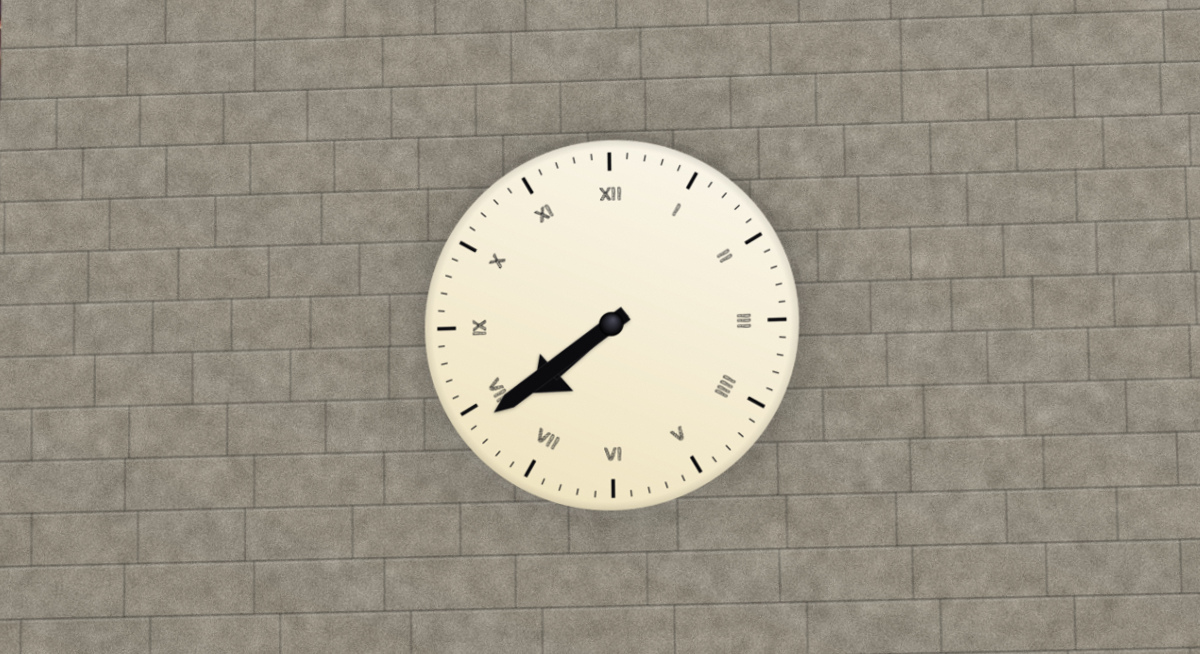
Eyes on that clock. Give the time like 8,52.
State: 7,39
